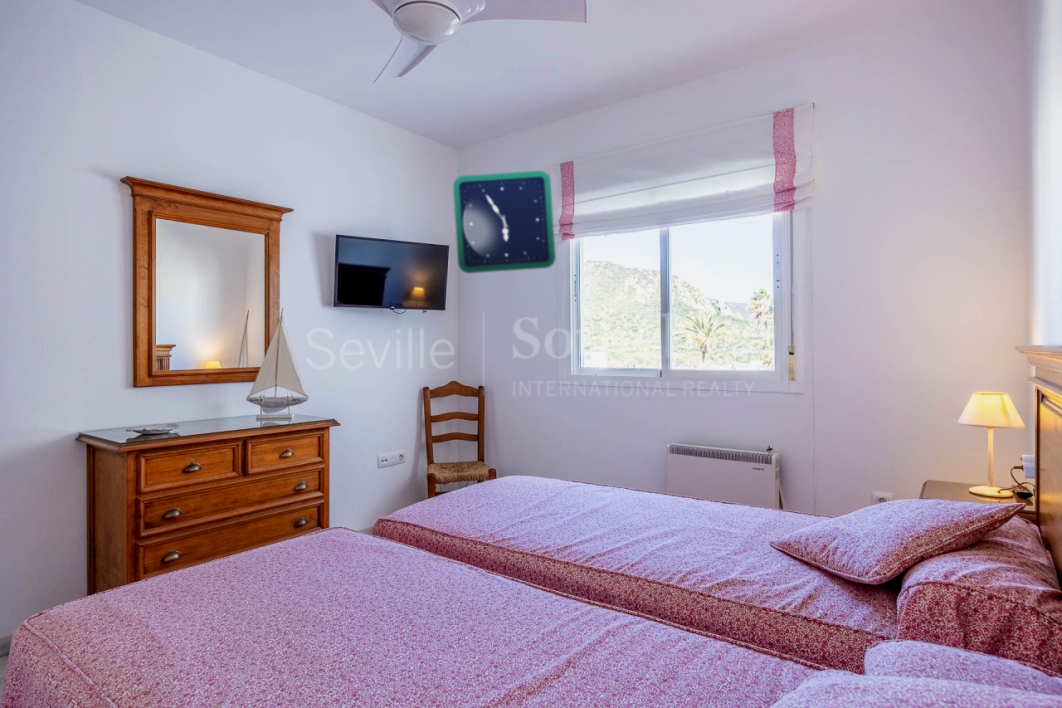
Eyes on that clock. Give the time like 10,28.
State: 5,55
